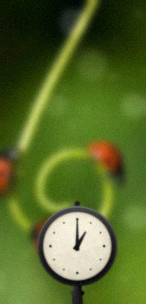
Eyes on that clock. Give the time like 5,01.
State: 1,00
